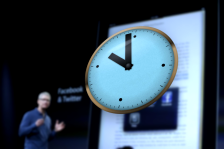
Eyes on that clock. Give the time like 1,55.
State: 9,58
